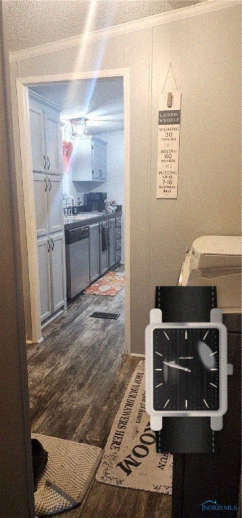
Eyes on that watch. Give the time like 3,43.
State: 9,48
